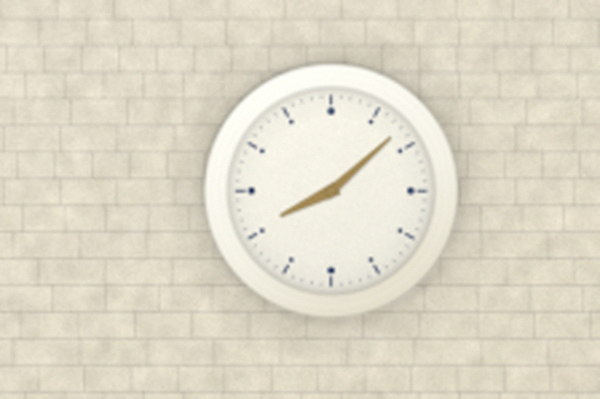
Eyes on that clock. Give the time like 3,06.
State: 8,08
